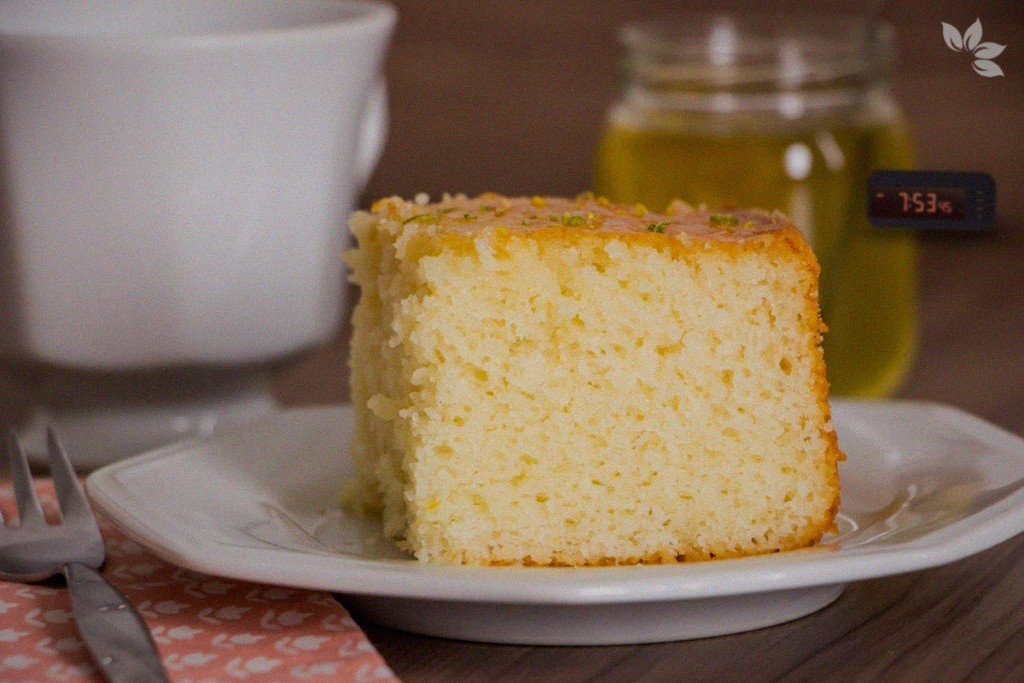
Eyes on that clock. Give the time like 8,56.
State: 7,53
